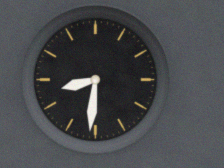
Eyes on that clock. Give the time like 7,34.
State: 8,31
